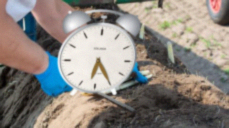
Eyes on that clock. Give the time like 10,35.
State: 6,25
